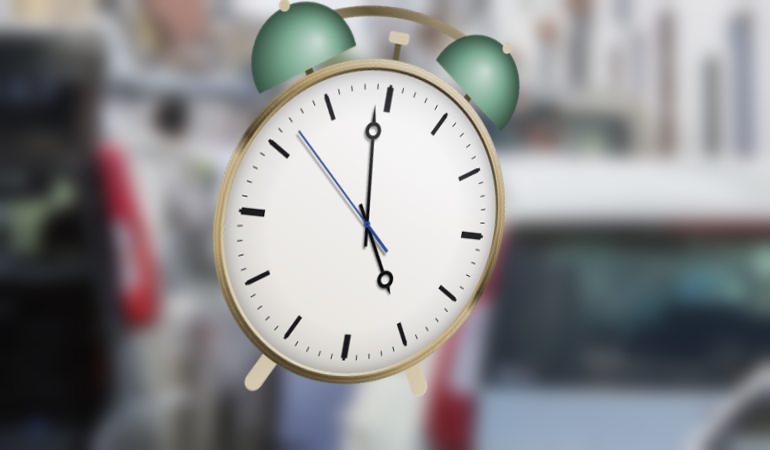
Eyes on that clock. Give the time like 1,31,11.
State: 4,58,52
